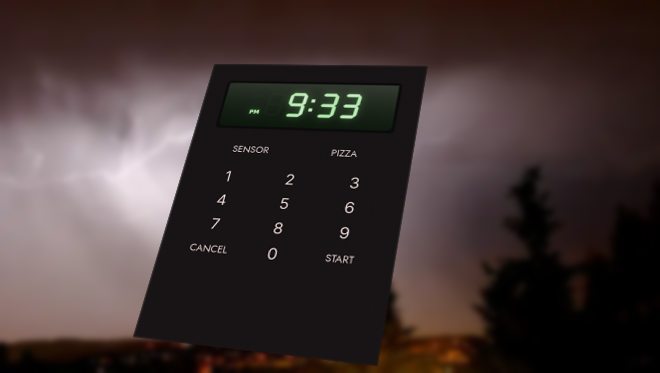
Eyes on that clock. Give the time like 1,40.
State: 9,33
